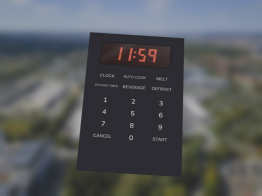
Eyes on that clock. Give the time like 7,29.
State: 11,59
